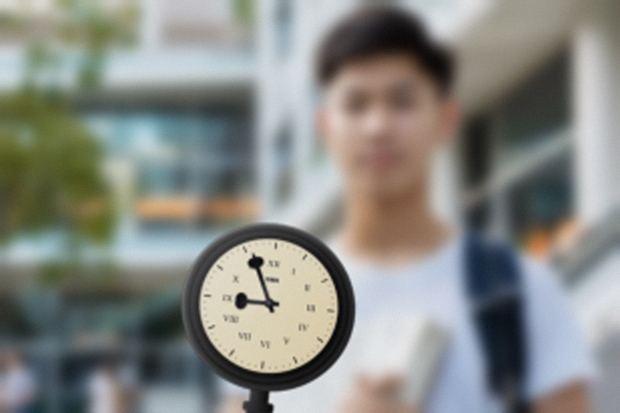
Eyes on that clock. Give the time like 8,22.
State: 8,56
